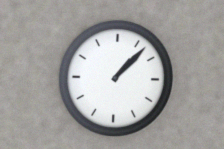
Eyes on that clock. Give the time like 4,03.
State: 1,07
